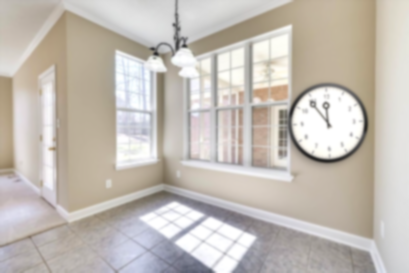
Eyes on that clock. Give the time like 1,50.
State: 11,54
